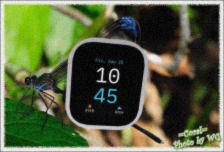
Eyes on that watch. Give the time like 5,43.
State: 10,45
